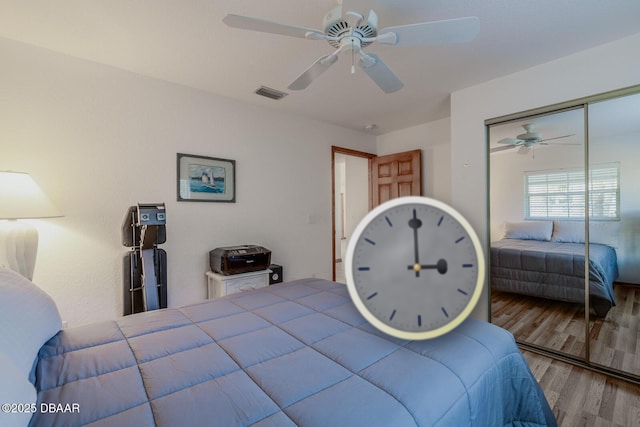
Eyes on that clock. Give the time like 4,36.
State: 3,00
